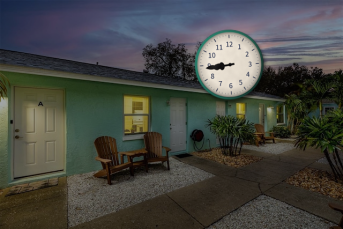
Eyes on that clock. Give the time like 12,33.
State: 8,44
